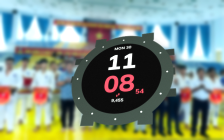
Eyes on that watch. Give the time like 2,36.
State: 11,08
